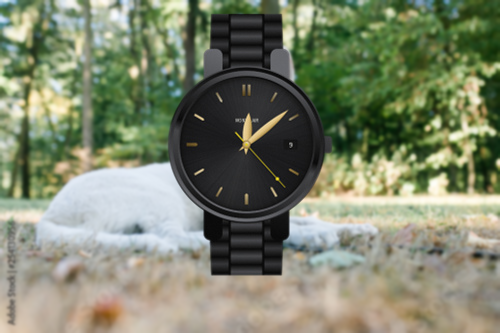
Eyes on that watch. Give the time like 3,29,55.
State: 12,08,23
